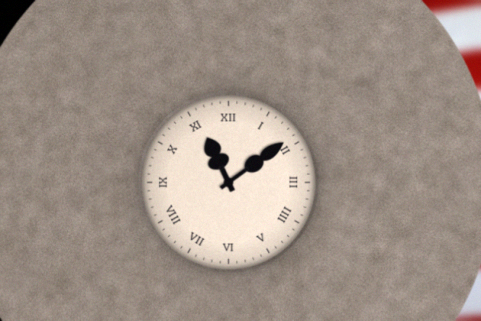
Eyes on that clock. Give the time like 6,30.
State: 11,09
